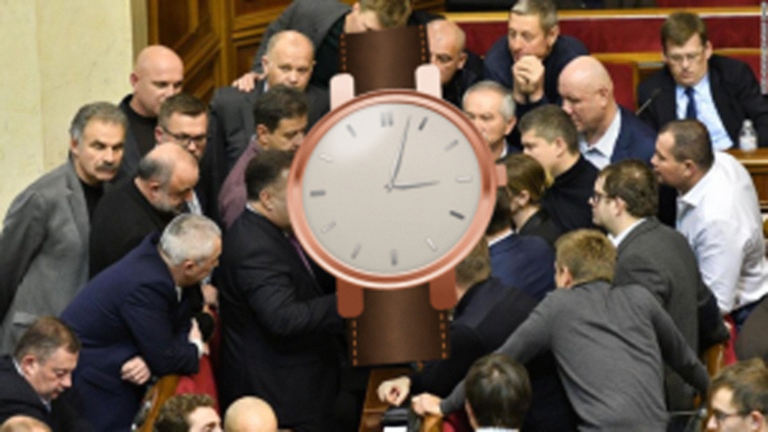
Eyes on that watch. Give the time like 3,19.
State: 3,03
